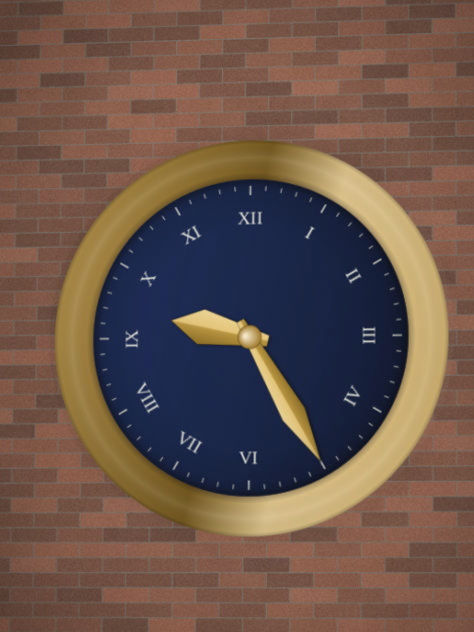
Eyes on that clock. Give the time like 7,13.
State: 9,25
